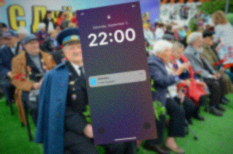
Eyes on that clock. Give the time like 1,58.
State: 22,00
